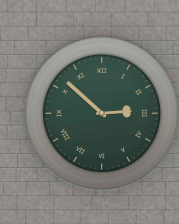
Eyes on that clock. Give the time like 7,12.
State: 2,52
